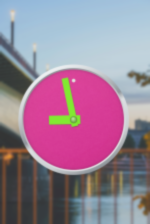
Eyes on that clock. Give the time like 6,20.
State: 8,58
